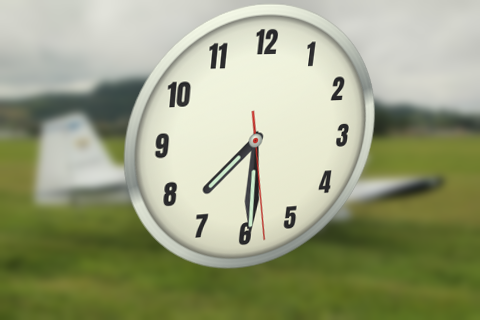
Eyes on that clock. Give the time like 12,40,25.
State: 7,29,28
